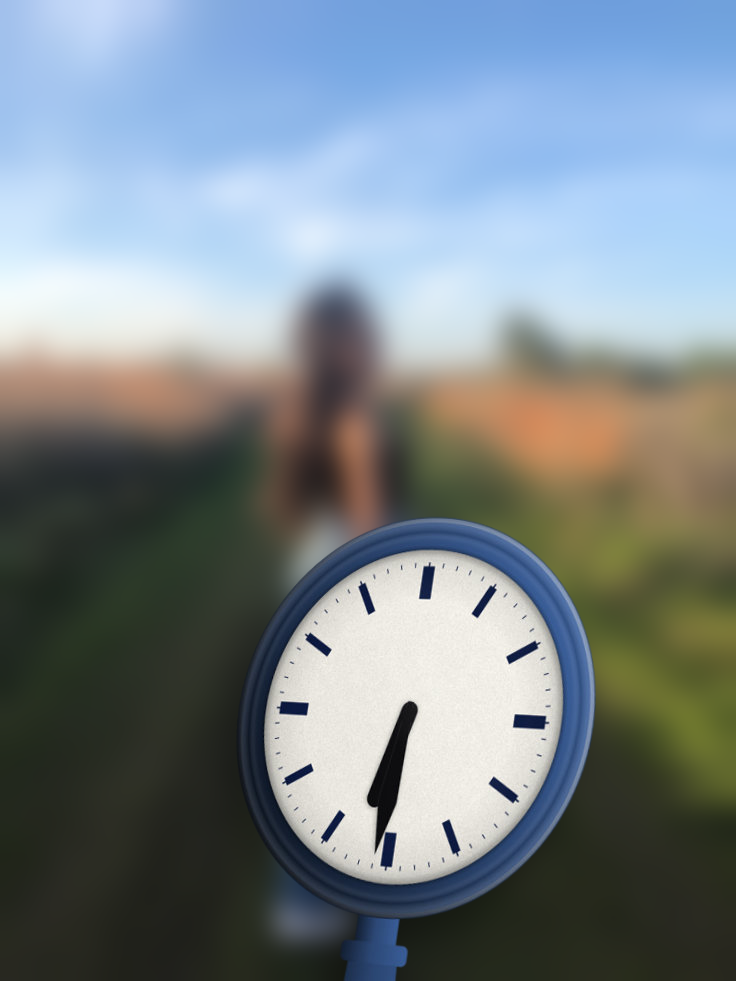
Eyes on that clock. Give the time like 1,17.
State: 6,31
